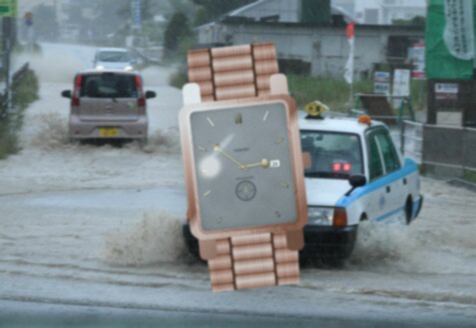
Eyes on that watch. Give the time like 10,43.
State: 2,52
